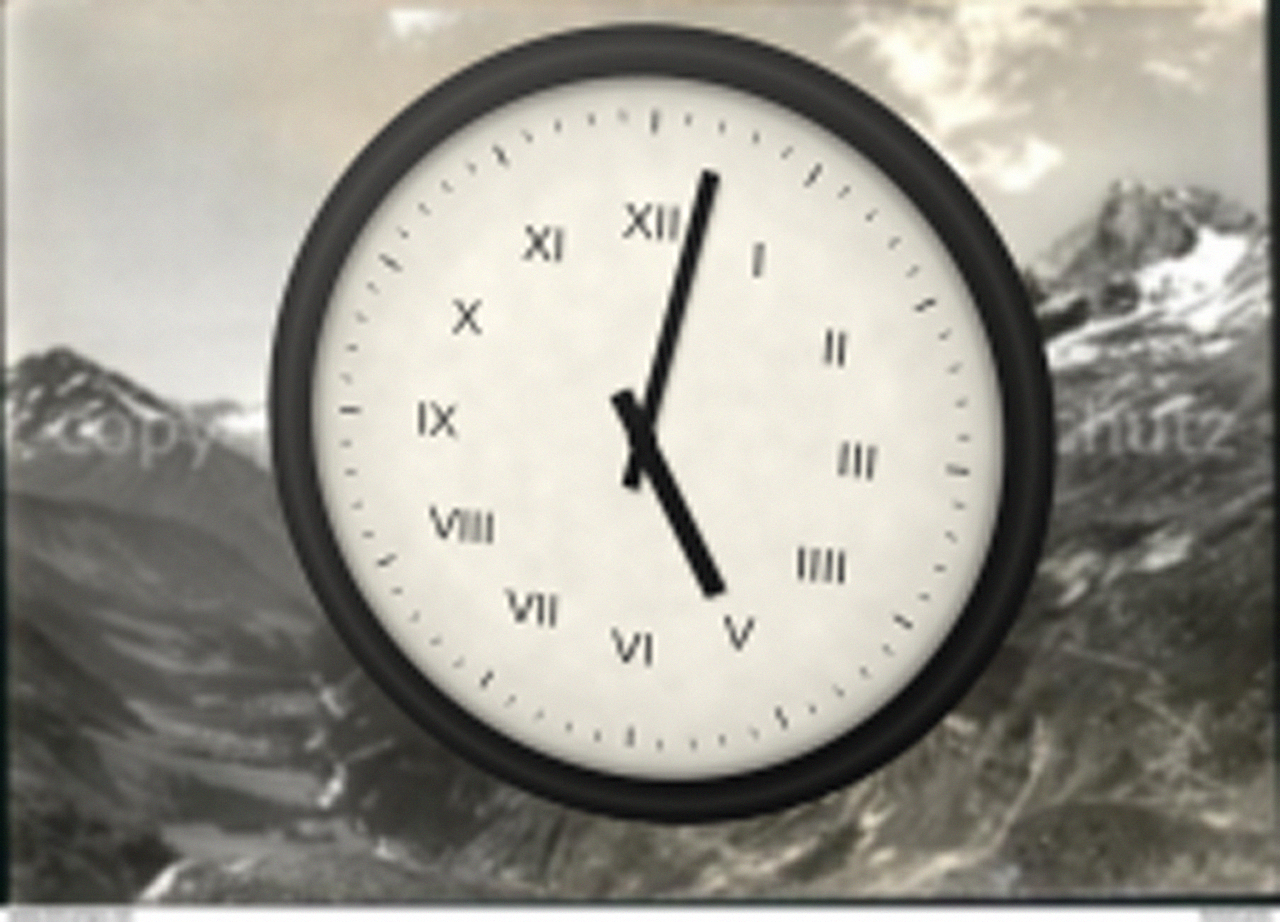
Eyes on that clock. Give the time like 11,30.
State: 5,02
